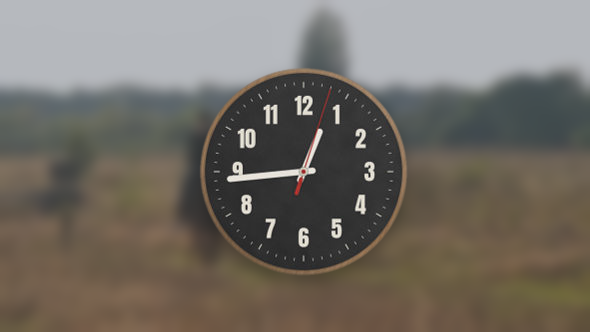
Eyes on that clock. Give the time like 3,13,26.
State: 12,44,03
